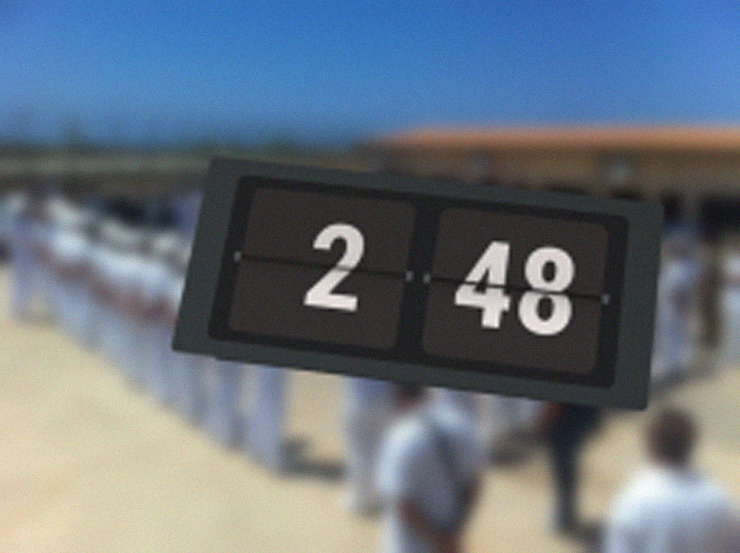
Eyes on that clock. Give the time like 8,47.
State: 2,48
